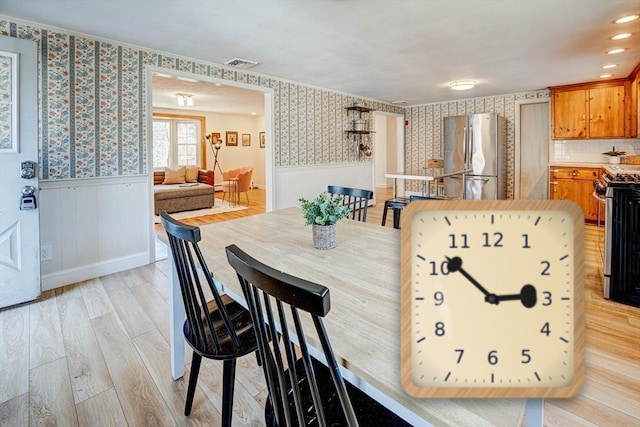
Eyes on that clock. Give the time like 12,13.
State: 2,52
